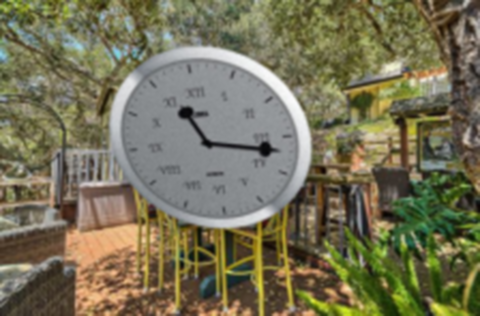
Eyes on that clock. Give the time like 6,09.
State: 11,17
